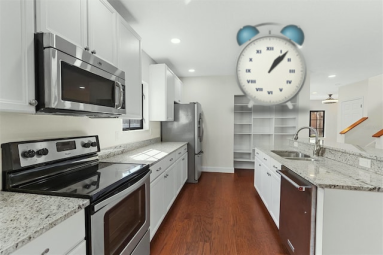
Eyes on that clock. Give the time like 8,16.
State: 1,07
